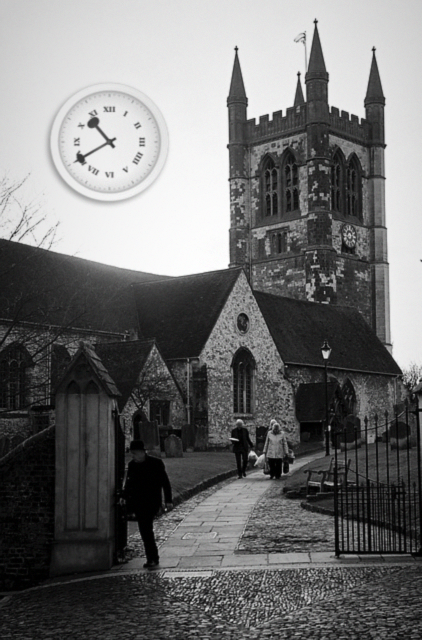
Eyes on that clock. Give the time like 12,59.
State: 10,40
